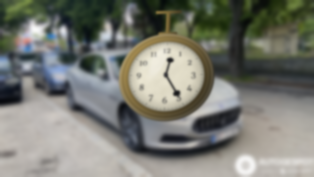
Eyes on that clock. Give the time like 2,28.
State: 12,25
